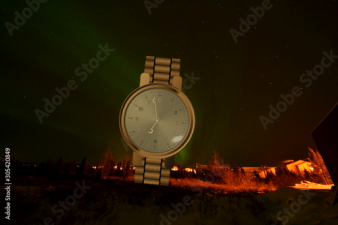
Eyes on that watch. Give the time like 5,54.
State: 6,58
